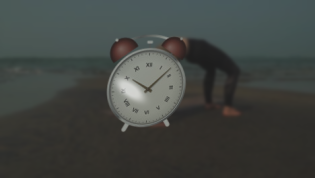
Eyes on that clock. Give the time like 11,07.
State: 10,08
